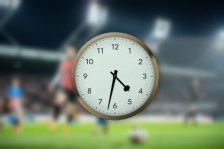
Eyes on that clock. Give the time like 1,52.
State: 4,32
